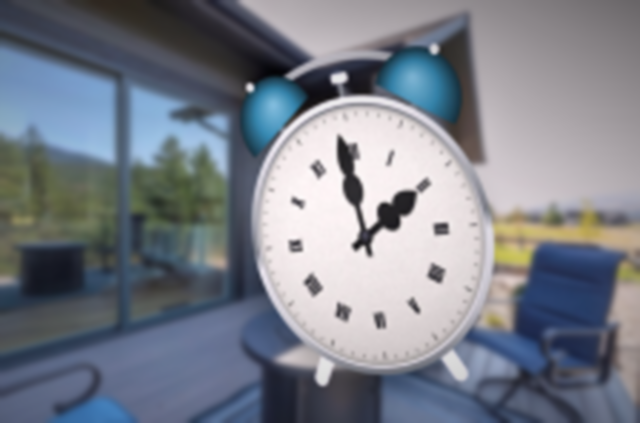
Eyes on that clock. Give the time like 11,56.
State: 1,59
